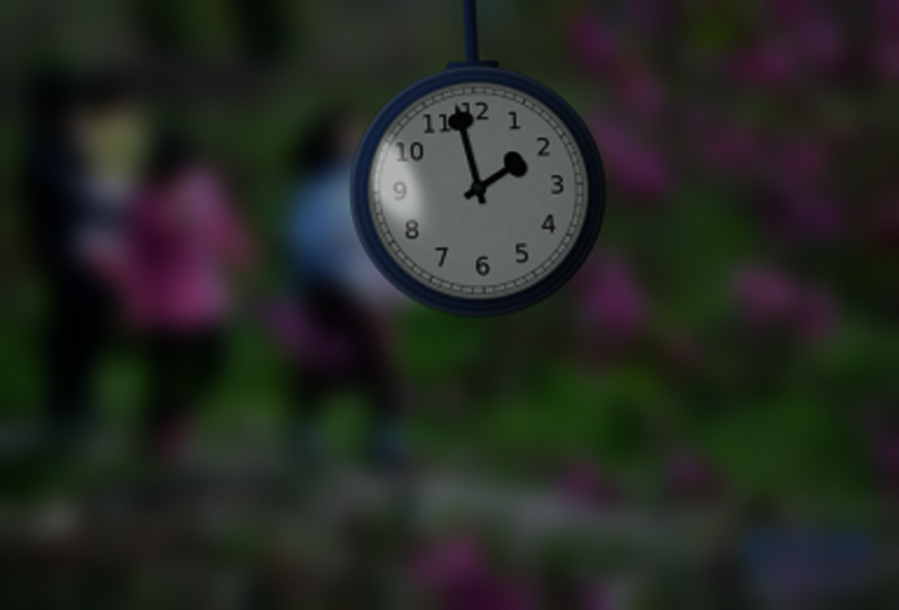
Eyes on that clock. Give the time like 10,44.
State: 1,58
